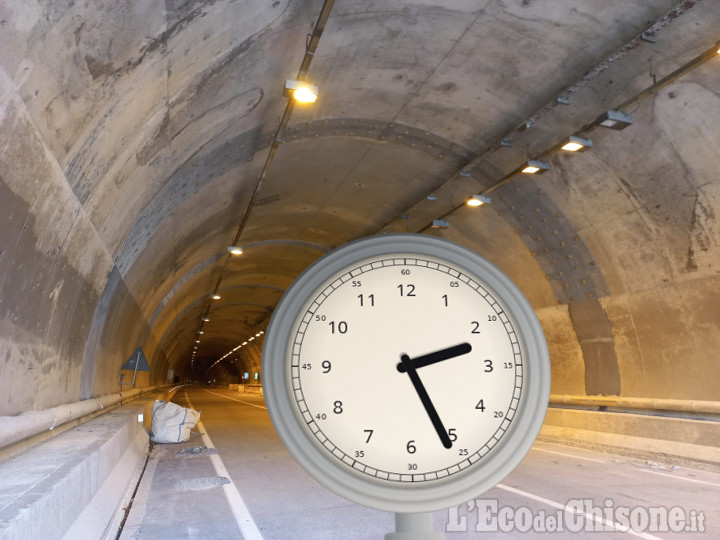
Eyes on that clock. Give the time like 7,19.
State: 2,26
